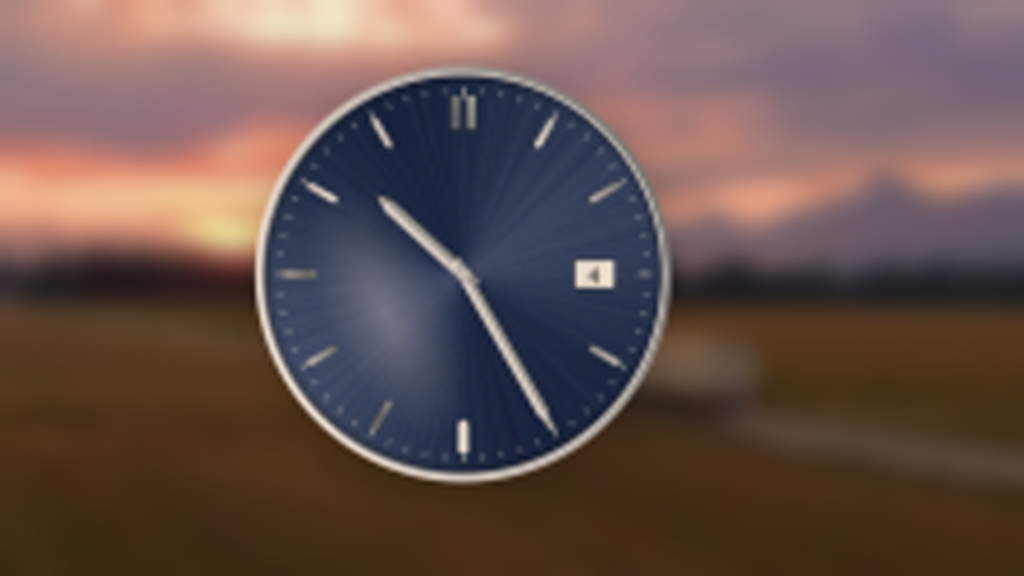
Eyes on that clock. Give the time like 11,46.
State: 10,25
